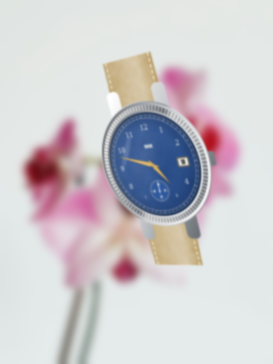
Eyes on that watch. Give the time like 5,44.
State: 4,48
